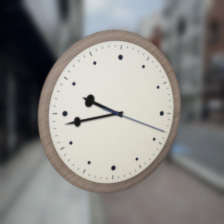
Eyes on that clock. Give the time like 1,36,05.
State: 9,43,18
